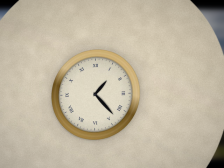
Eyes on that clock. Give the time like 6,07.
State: 1,23
